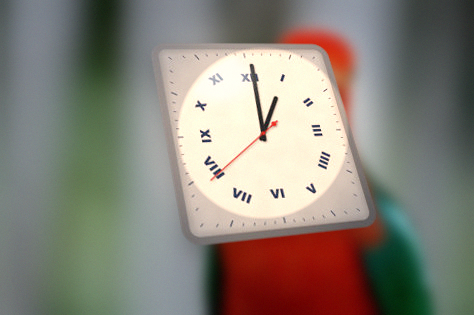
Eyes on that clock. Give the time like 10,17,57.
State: 1,00,39
